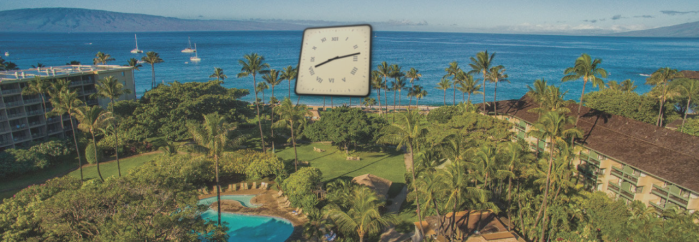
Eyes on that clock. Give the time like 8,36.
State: 8,13
